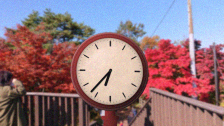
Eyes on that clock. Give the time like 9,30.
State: 6,37
